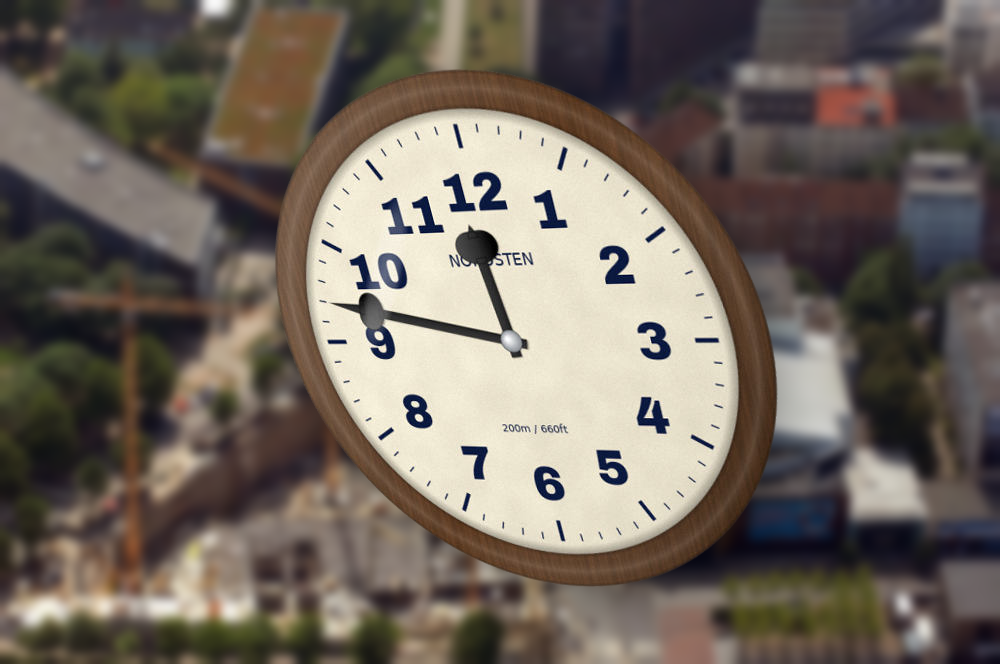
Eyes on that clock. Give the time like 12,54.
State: 11,47
